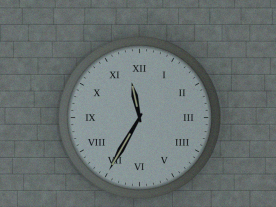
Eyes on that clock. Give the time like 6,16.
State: 11,35
